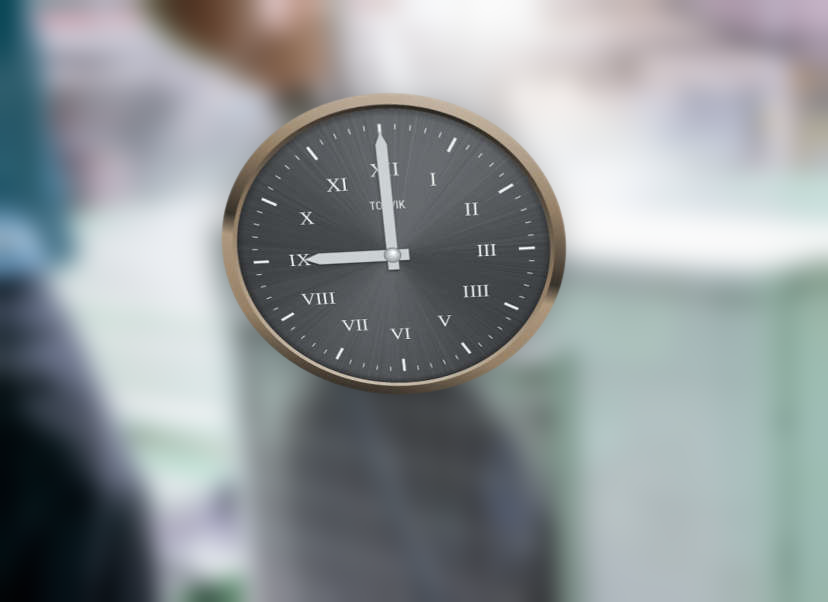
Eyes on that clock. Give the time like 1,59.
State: 9,00
